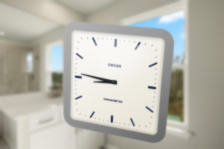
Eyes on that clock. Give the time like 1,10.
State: 8,46
